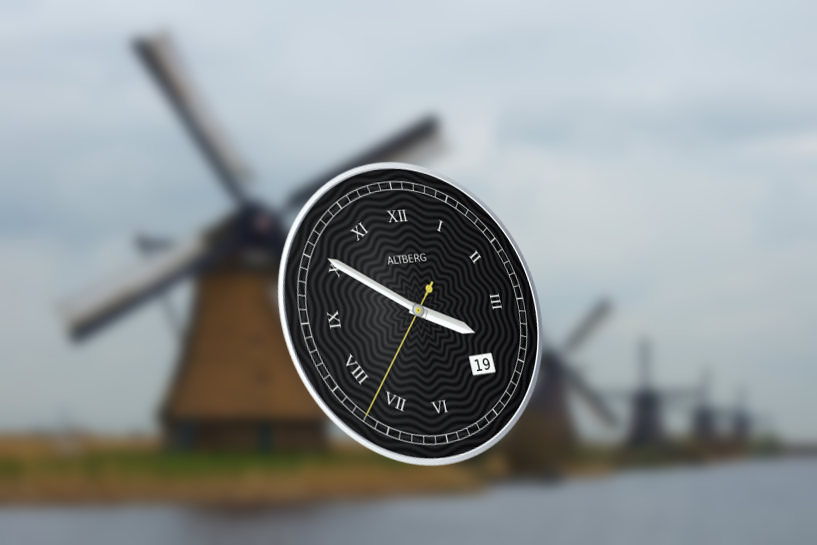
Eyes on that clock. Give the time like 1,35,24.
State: 3,50,37
